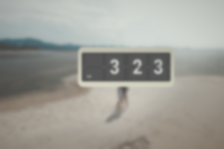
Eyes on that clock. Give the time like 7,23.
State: 3,23
